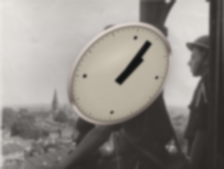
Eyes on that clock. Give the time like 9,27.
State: 1,04
